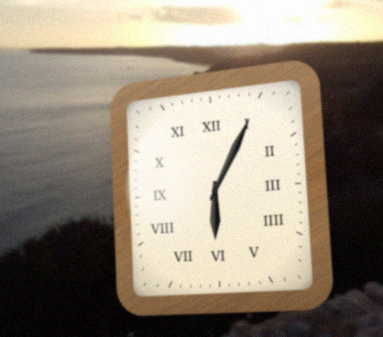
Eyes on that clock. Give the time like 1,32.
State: 6,05
